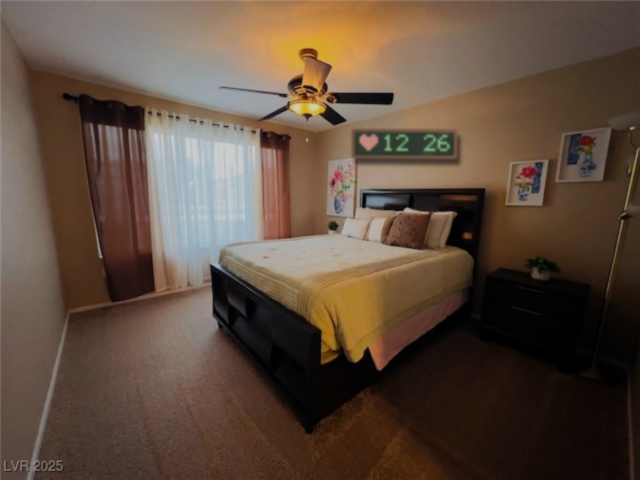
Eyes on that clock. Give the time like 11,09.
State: 12,26
